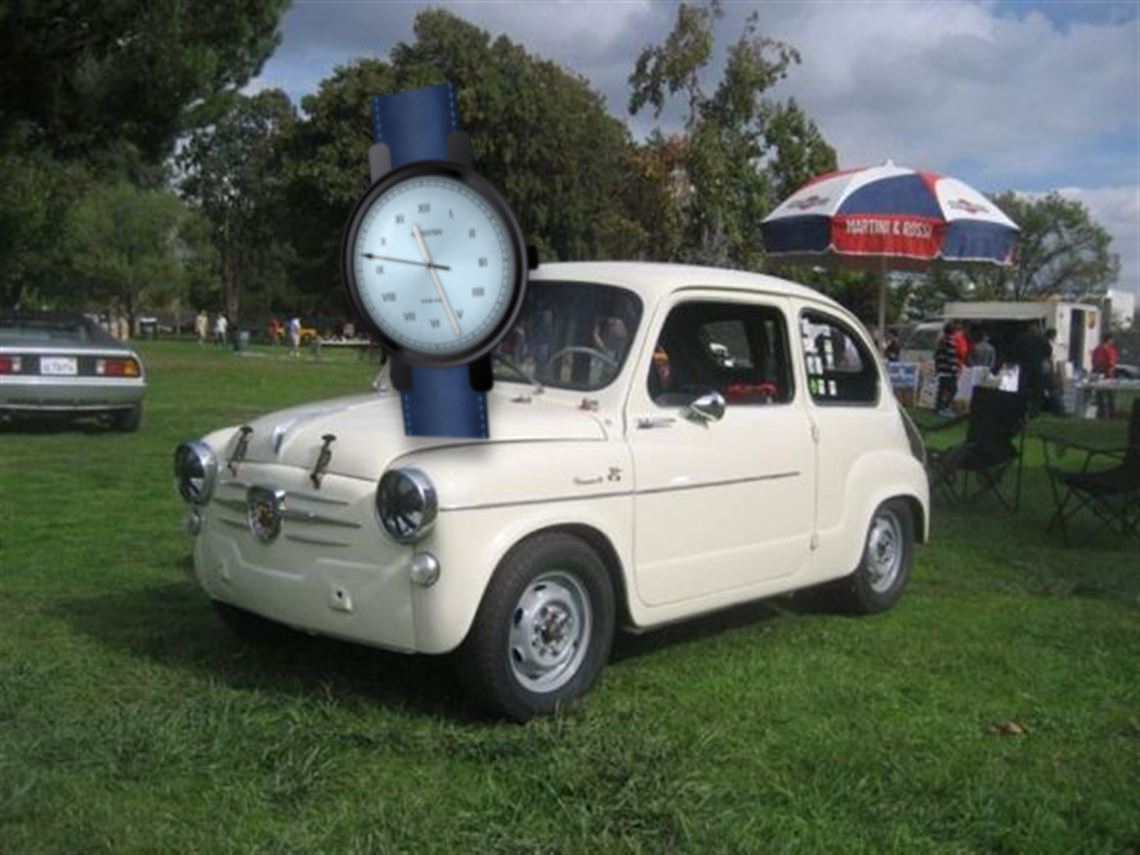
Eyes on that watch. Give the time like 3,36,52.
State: 11,26,47
